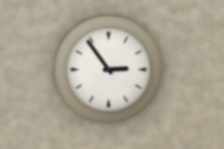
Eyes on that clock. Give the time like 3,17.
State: 2,54
